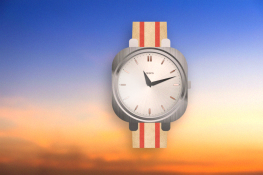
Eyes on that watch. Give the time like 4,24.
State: 11,12
